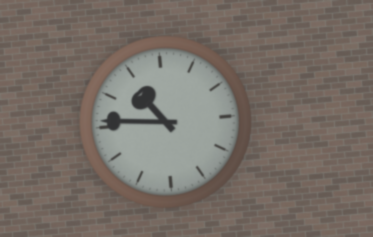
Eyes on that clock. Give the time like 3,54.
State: 10,46
